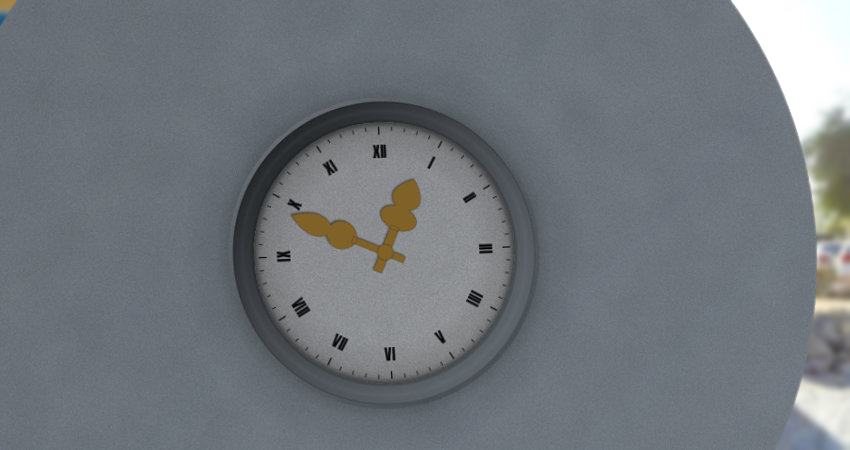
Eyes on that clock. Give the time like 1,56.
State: 12,49
